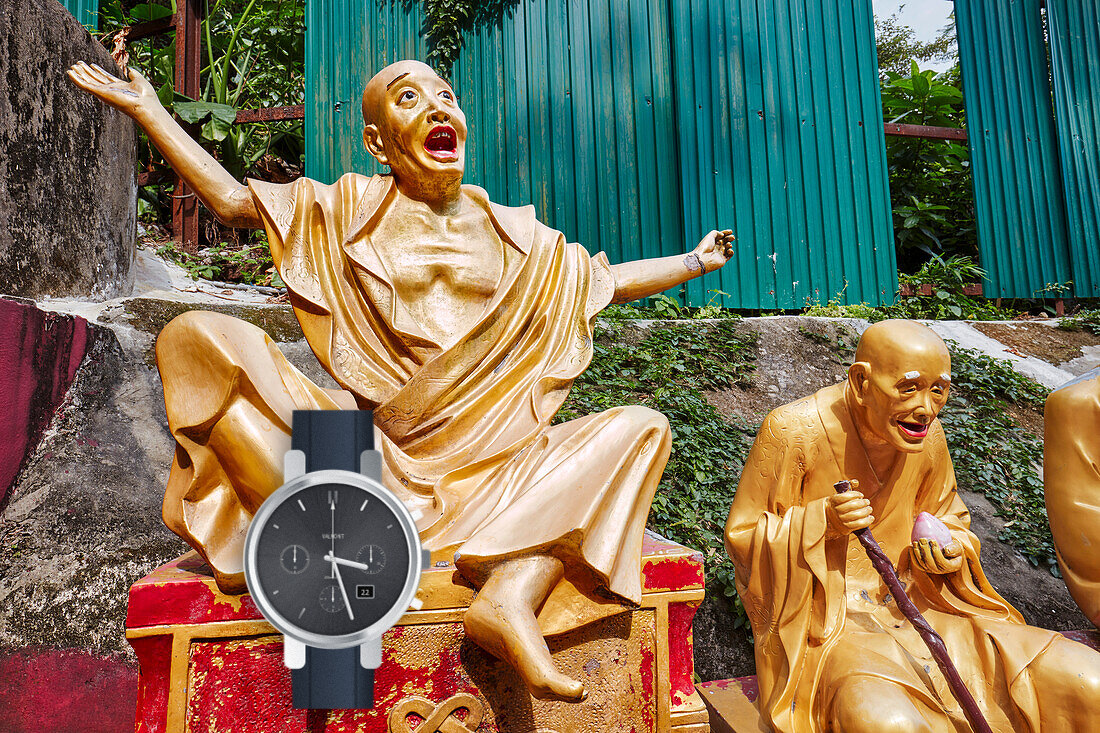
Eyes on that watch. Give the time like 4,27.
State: 3,27
